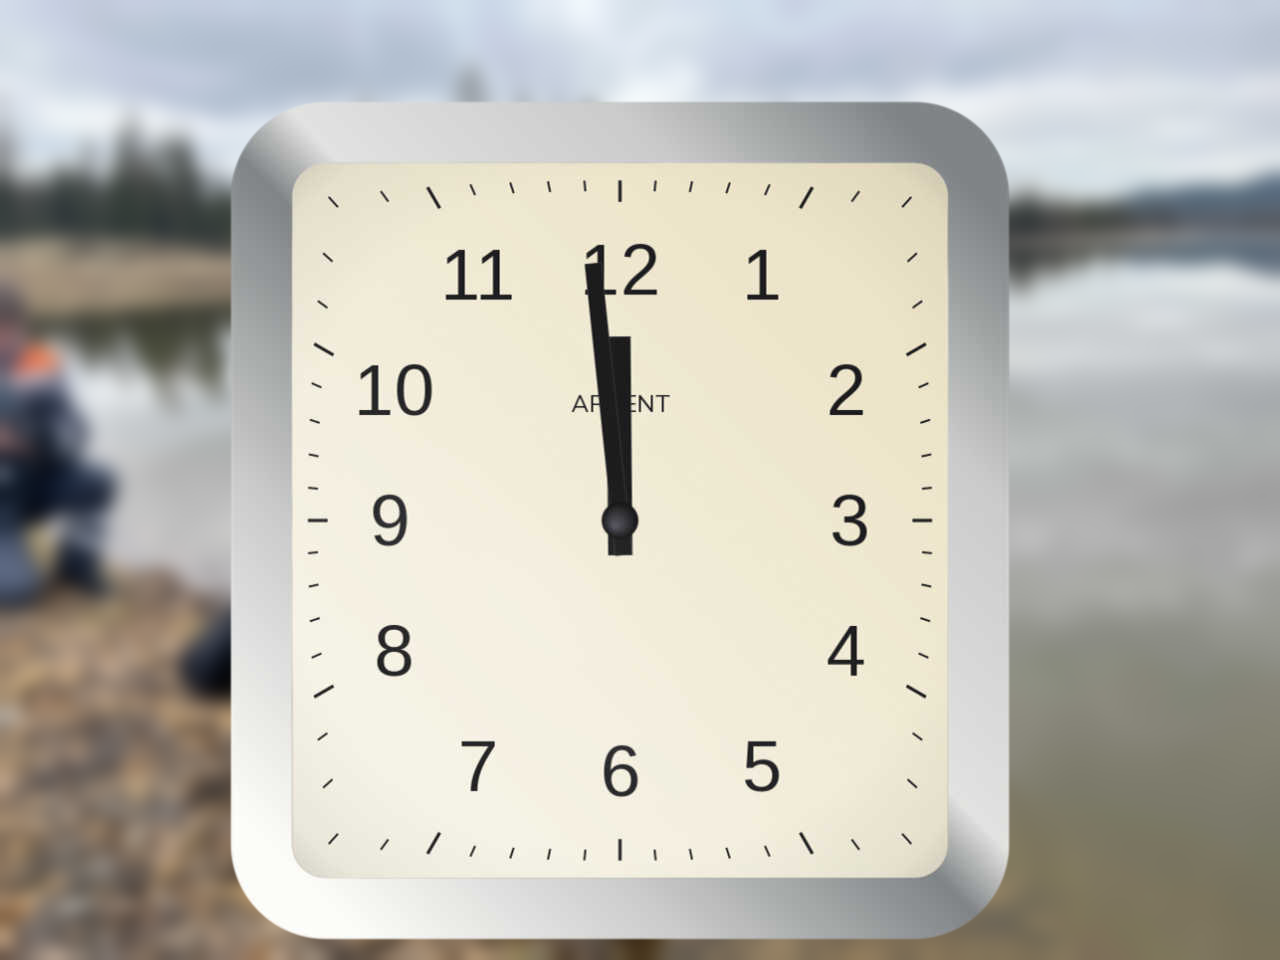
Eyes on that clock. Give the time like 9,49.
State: 11,59
